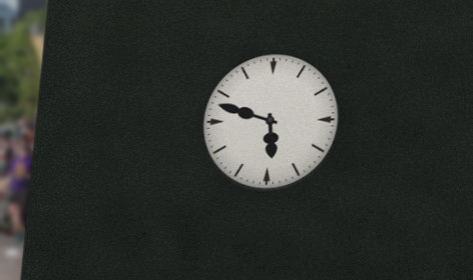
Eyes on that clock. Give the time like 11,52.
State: 5,48
